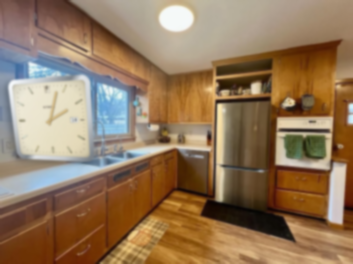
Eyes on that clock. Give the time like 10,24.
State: 2,03
